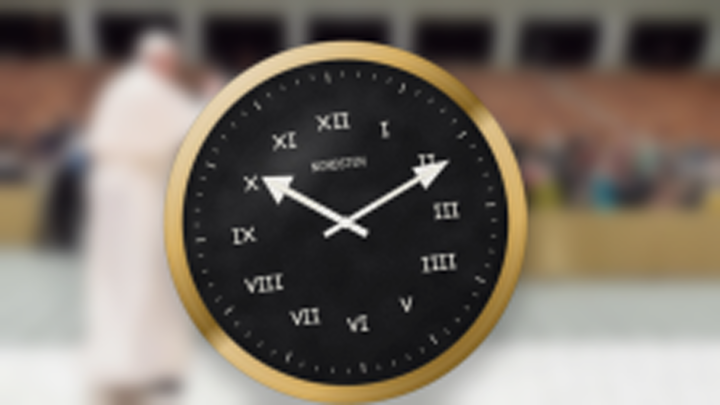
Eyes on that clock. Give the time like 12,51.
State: 10,11
